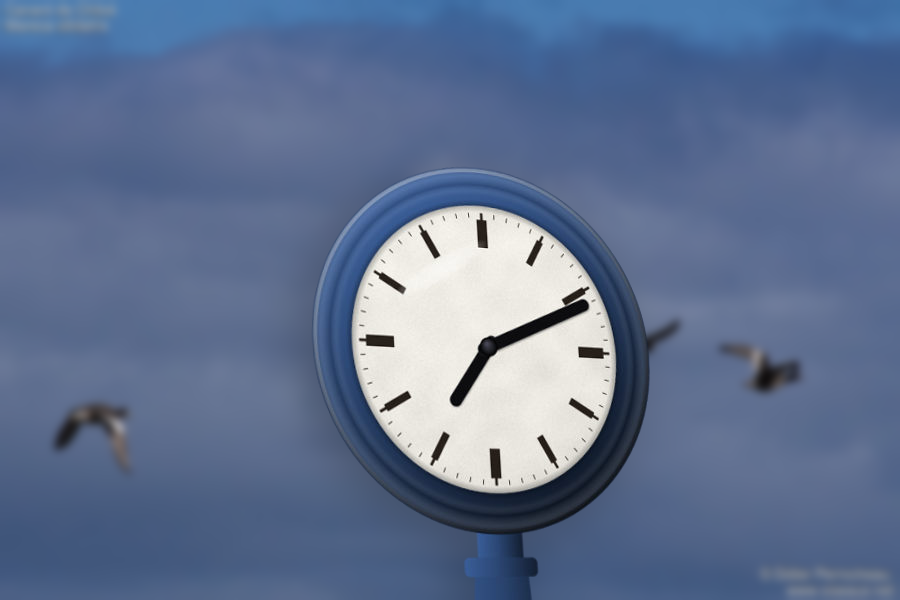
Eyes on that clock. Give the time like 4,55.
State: 7,11
